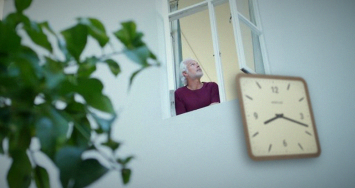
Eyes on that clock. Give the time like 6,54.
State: 8,18
